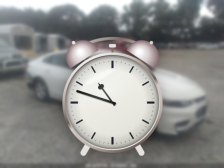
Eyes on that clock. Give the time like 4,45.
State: 10,48
